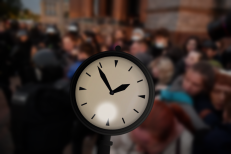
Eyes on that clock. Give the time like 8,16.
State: 1,54
